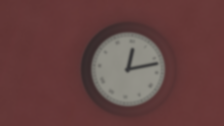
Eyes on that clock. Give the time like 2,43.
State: 12,12
